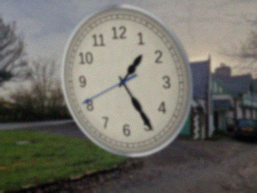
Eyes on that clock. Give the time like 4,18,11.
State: 1,24,41
